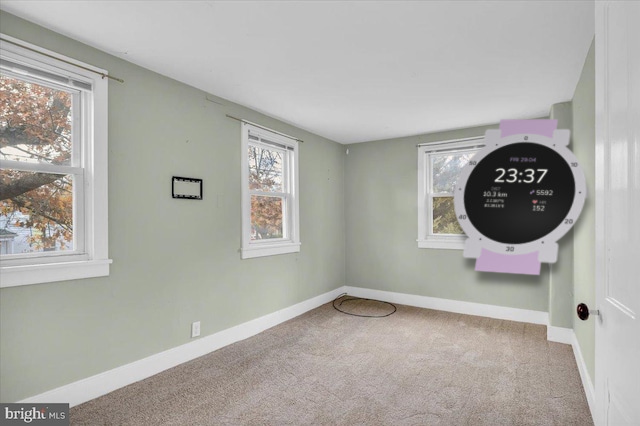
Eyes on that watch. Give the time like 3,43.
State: 23,37
